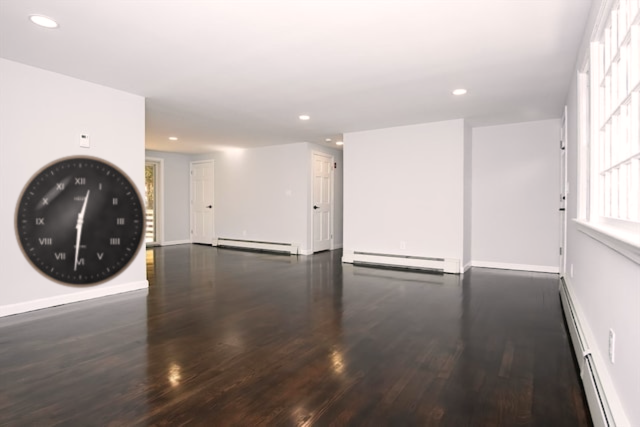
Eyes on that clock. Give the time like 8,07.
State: 12,31
